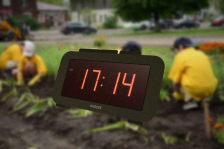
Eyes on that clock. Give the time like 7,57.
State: 17,14
